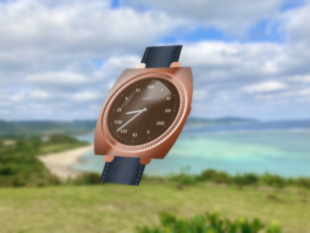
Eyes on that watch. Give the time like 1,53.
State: 8,37
